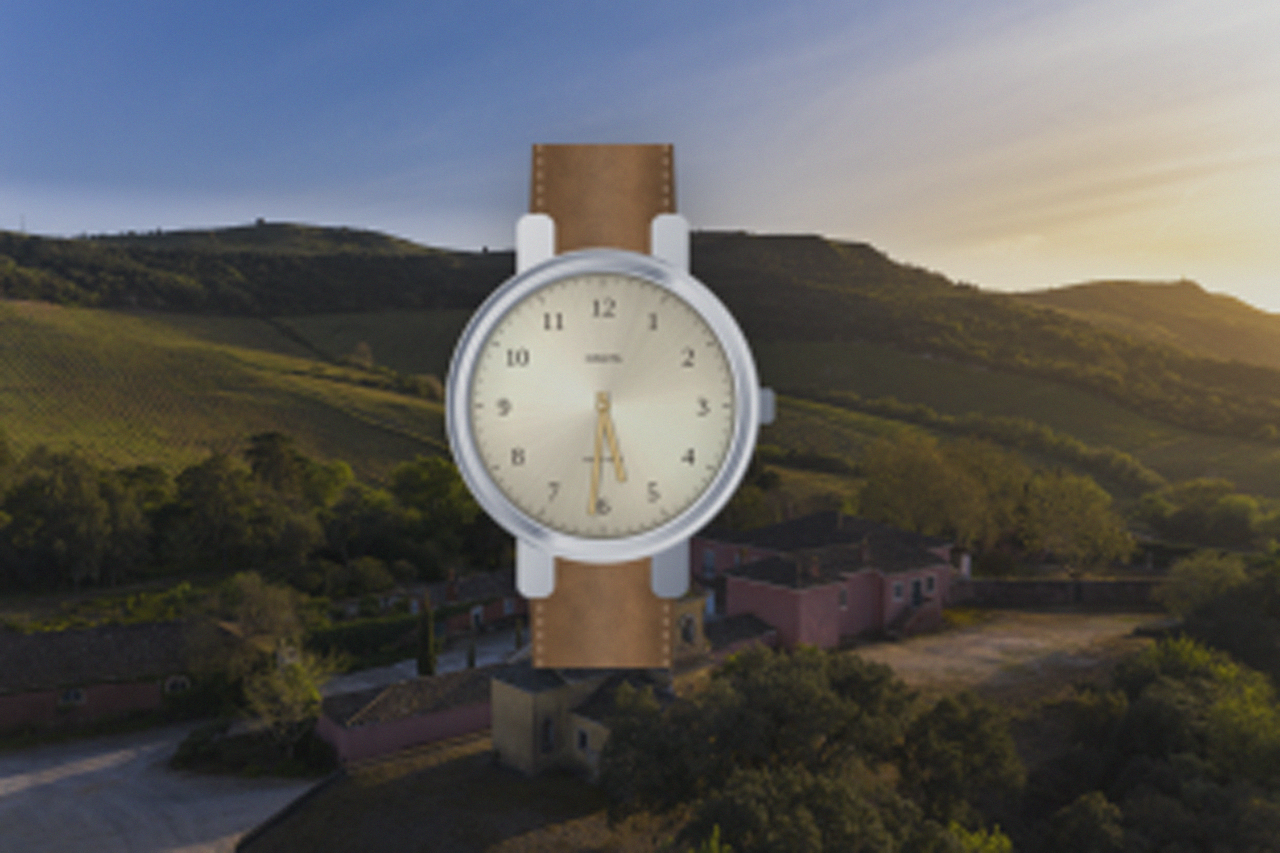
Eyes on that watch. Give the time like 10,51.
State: 5,31
